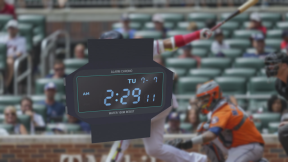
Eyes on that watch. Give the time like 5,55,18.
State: 2,29,11
